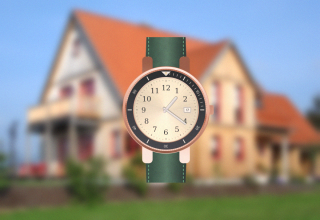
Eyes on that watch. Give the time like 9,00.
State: 1,21
